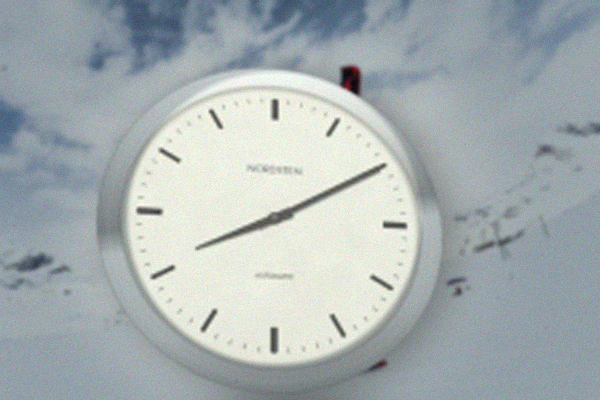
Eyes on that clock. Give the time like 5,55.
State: 8,10
